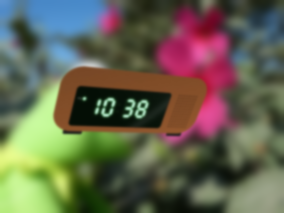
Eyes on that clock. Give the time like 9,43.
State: 10,38
